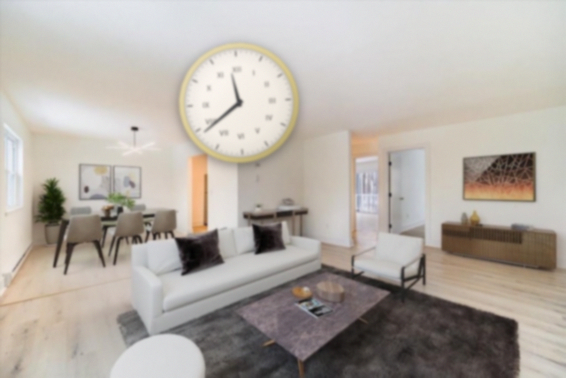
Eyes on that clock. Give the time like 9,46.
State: 11,39
